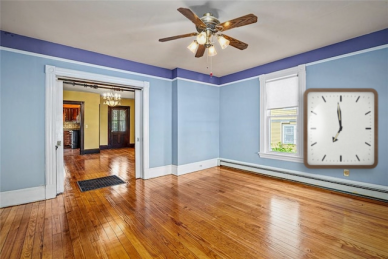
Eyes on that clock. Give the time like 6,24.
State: 6,59
